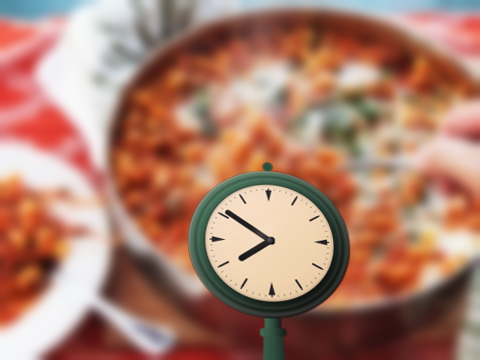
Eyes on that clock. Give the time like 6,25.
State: 7,51
